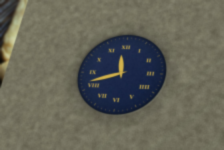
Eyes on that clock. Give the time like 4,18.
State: 11,42
